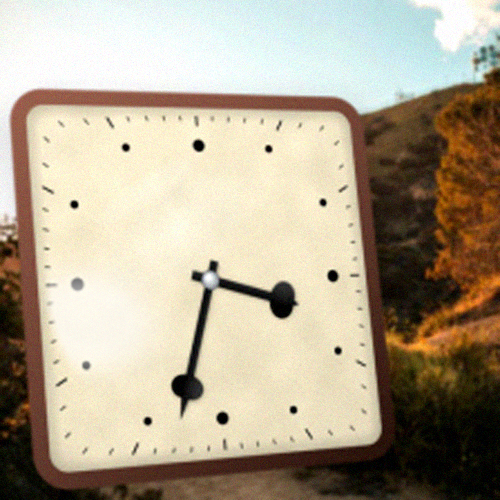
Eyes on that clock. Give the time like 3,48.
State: 3,33
